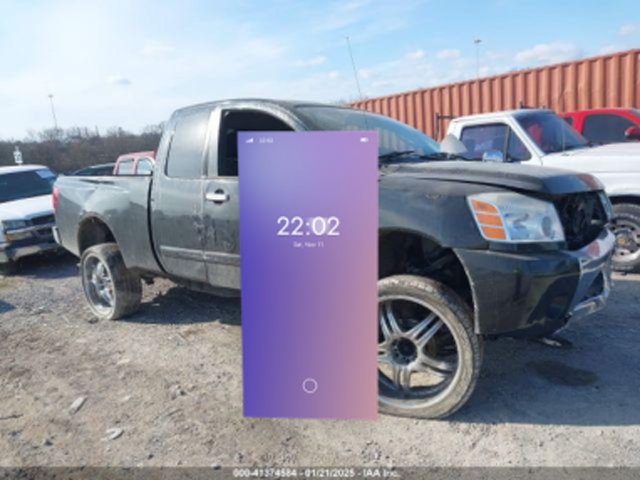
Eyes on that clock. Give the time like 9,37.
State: 22,02
